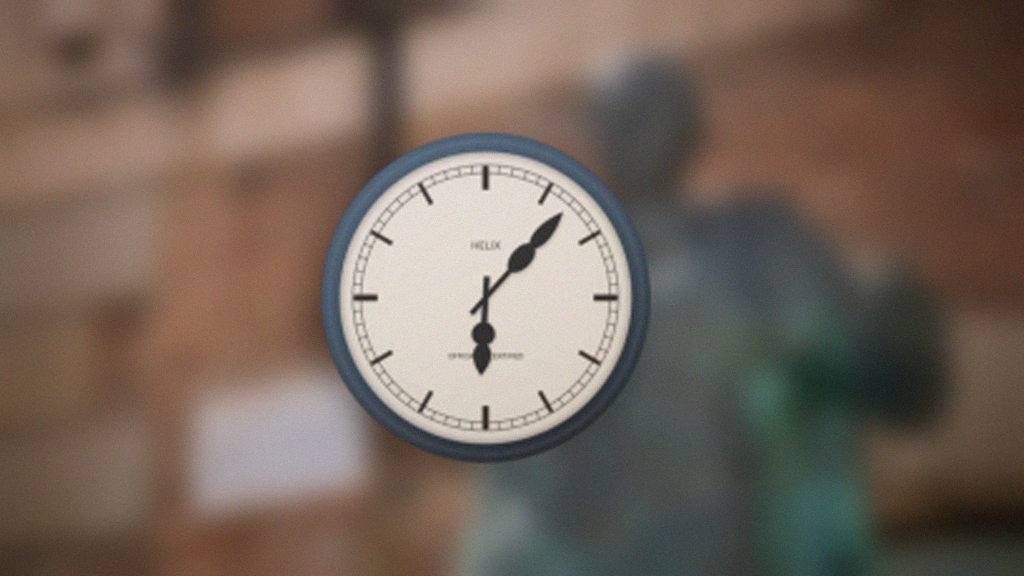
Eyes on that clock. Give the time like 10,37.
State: 6,07
